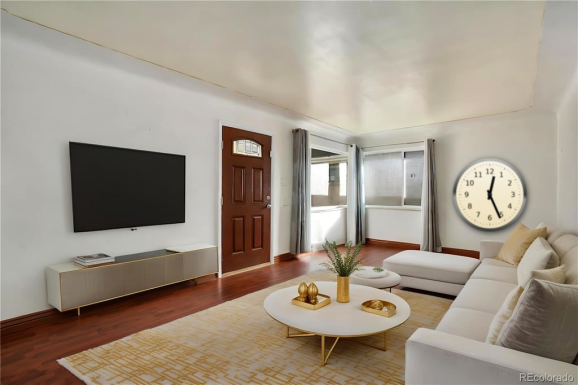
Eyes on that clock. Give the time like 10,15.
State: 12,26
